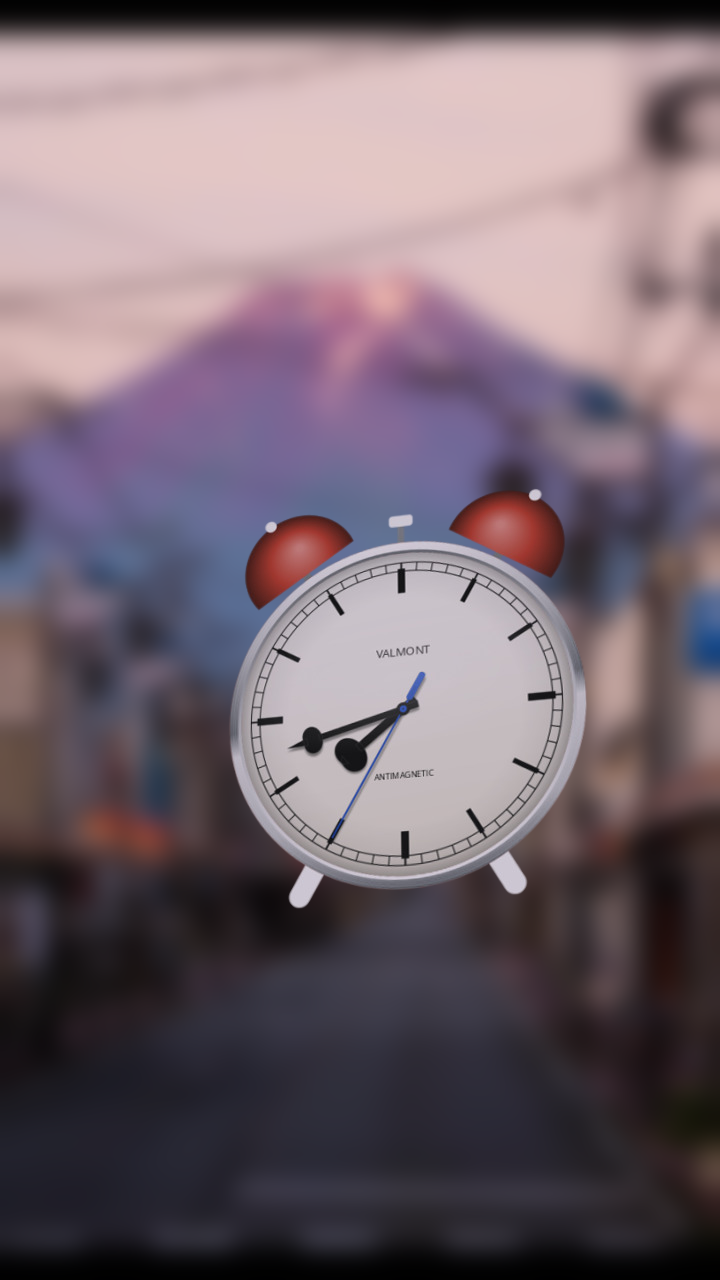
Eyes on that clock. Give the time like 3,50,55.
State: 7,42,35
